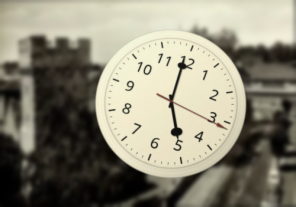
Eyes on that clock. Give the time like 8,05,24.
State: 4,59,16
